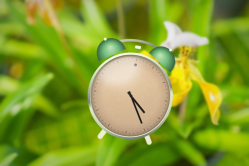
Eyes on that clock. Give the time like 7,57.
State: 4,25
